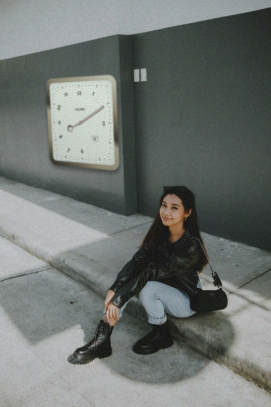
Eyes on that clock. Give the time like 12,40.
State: 8,10
